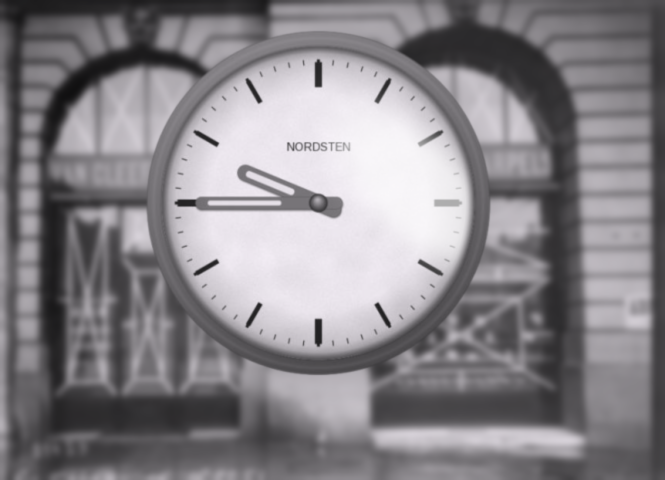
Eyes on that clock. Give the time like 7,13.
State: 9,45
